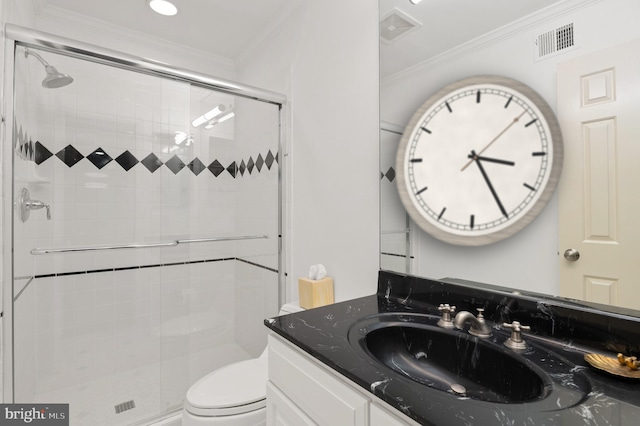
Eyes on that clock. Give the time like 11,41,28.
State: 3,25,08
